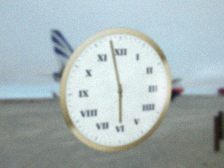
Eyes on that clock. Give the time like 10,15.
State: 5,58
